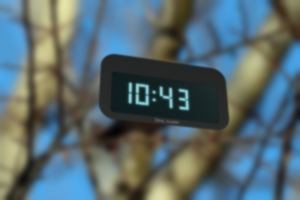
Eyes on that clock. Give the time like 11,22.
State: 10,43
